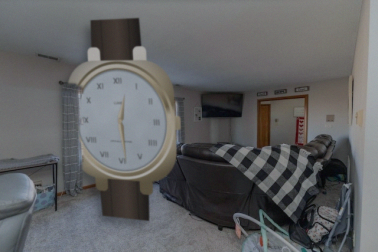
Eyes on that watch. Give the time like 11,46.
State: 12,29
